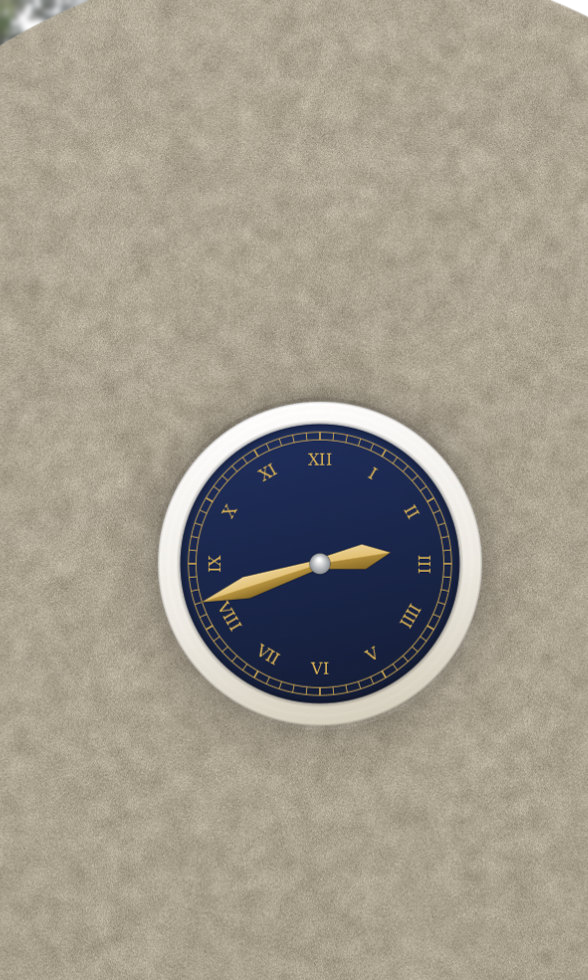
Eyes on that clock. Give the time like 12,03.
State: 2,42
